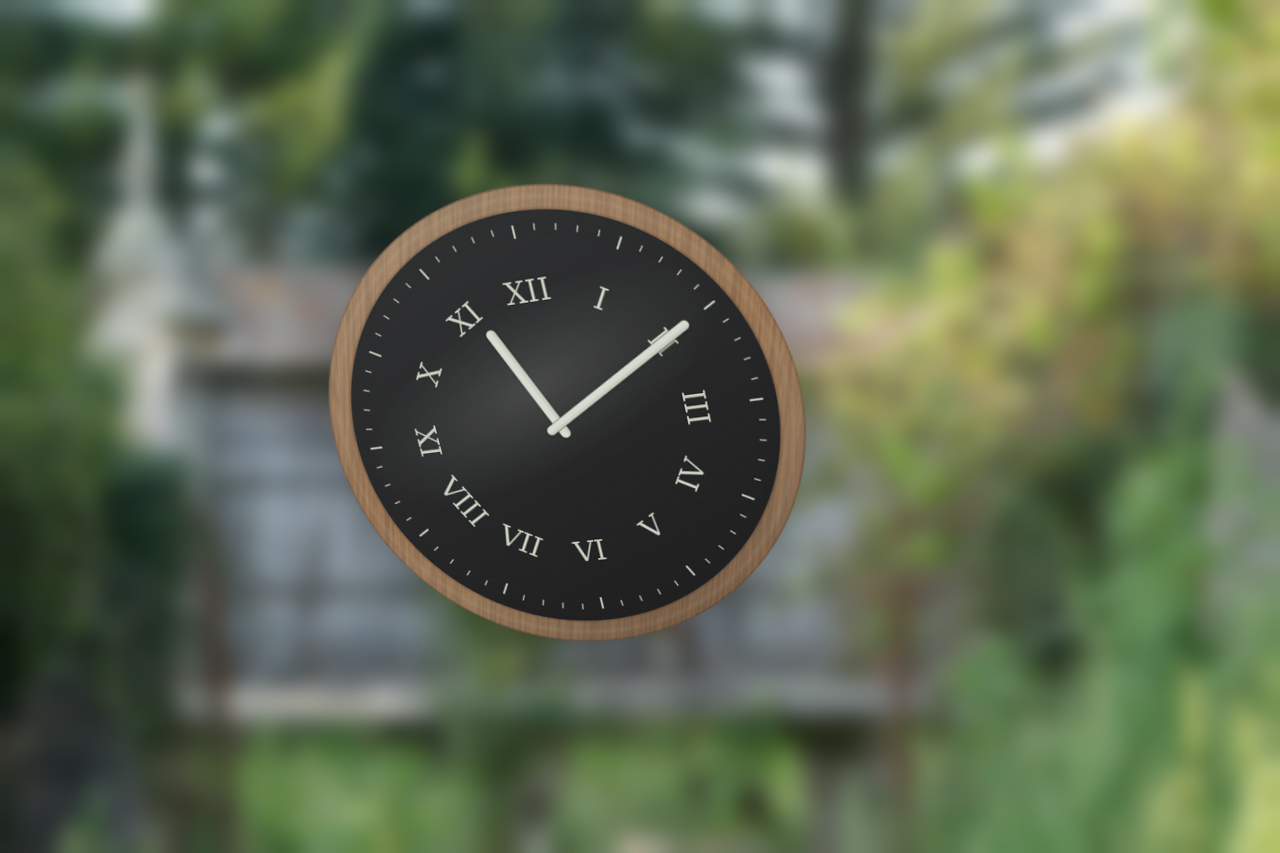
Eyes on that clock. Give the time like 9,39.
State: 11,10
